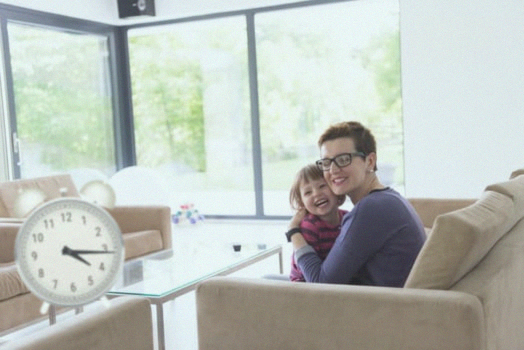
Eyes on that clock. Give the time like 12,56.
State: 4,16
